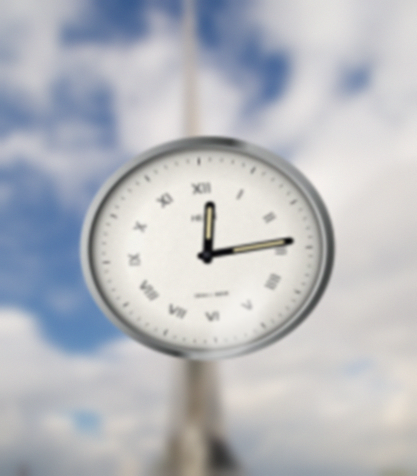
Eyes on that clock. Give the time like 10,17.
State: 12,14
